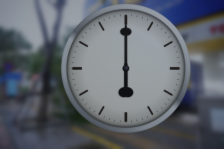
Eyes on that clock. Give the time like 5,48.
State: 6,00
